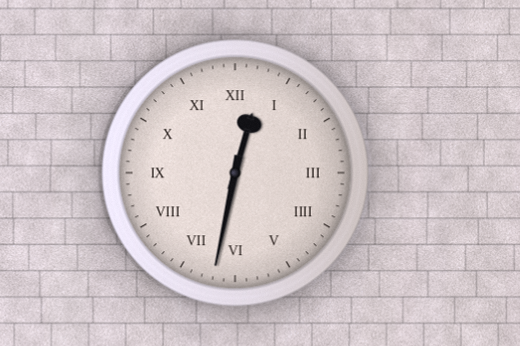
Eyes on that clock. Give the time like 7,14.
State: 12,32
